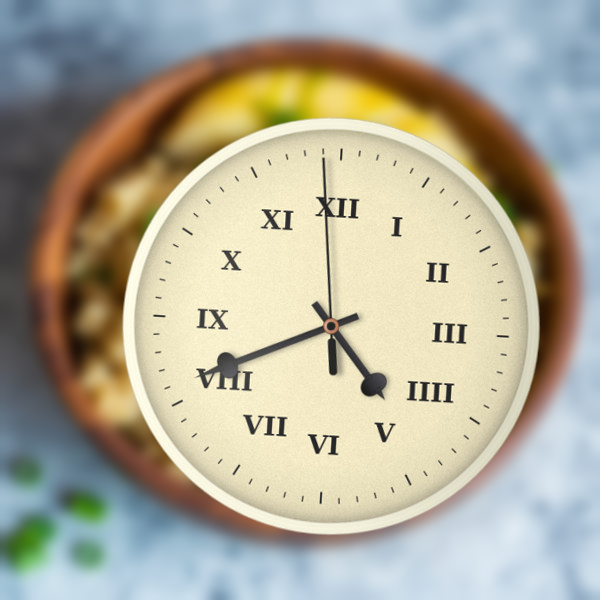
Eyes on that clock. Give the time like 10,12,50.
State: 4,40,59
